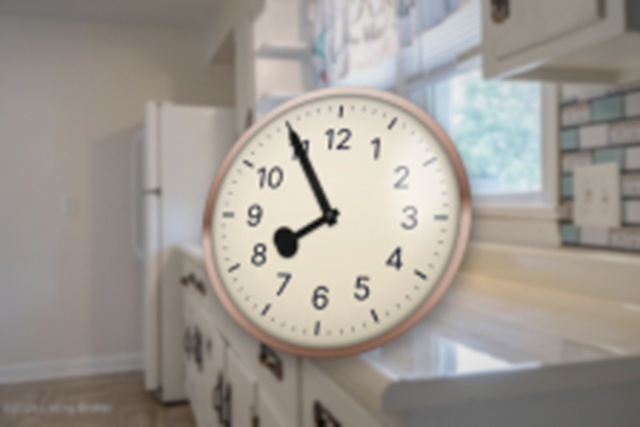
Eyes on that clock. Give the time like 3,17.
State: 7,55
